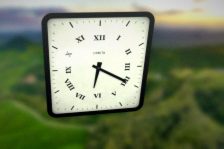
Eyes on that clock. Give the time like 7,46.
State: 6,20
